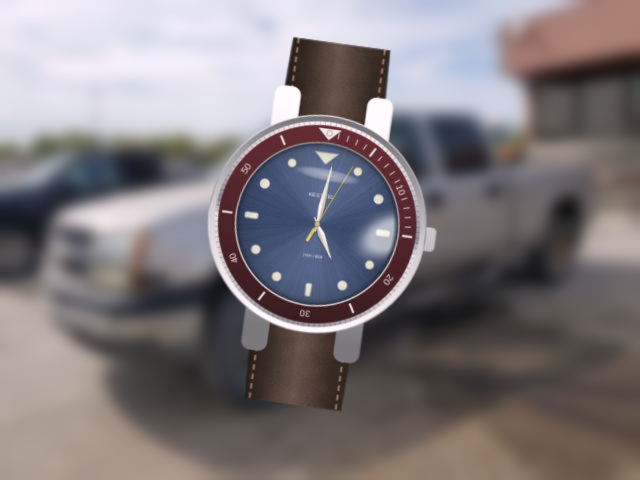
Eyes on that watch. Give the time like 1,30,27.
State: 5,01,04
